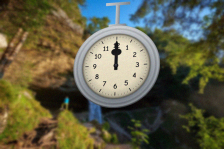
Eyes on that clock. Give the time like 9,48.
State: 12,00
